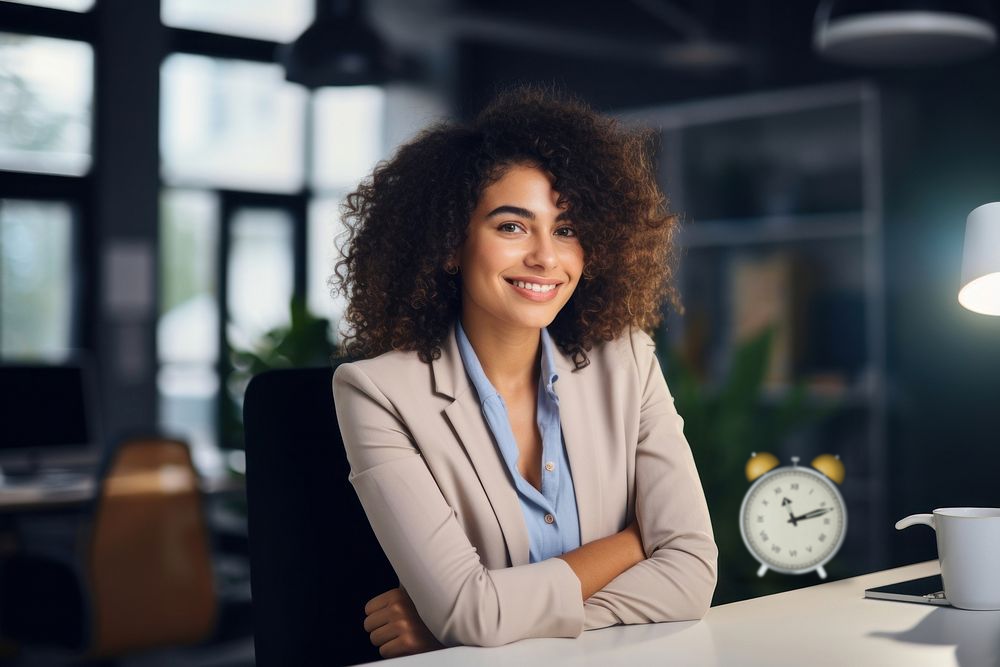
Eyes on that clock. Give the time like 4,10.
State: 11,12
